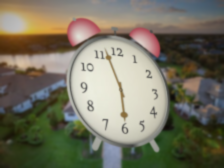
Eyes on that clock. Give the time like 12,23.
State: 5,57
